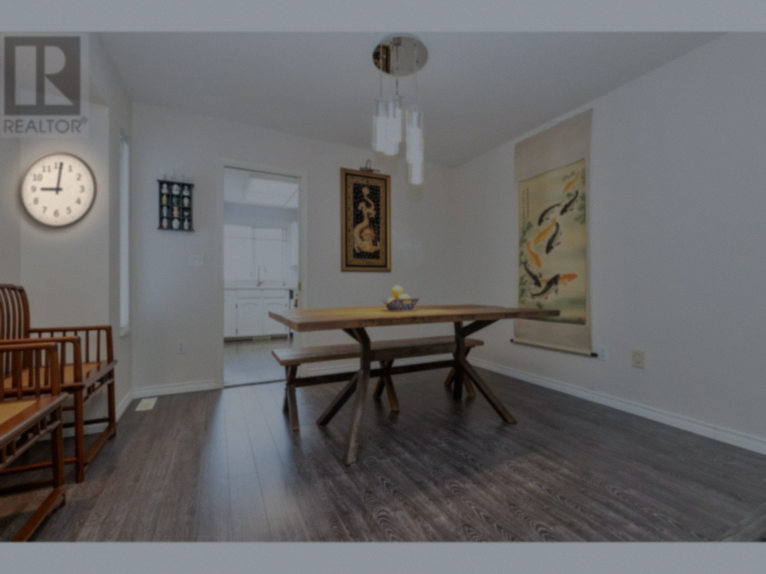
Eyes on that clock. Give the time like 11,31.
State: 9,01
